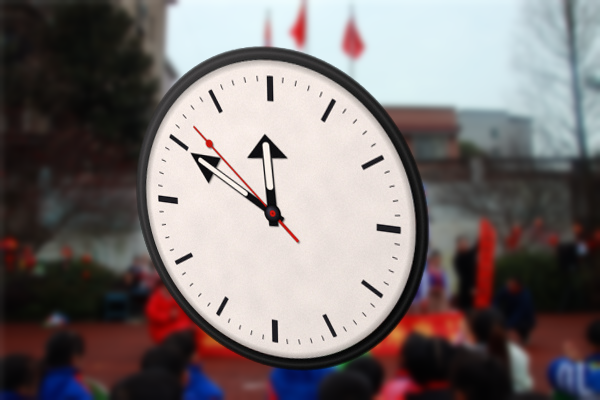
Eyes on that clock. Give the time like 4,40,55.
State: 11,49,52
